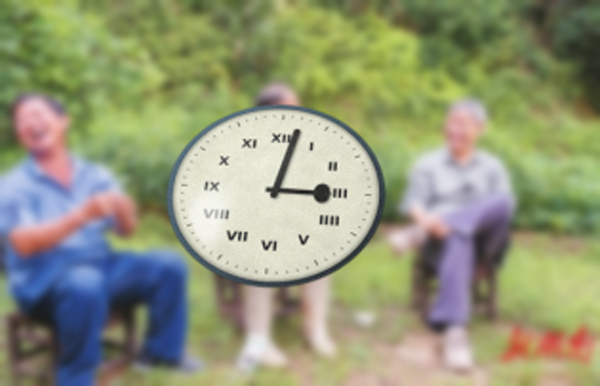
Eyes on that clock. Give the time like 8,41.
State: 3,02
